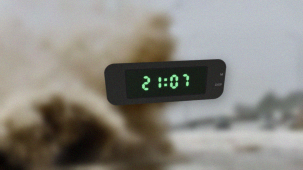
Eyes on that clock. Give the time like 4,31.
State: 21,07
